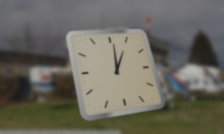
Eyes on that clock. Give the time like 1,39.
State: 1,01
